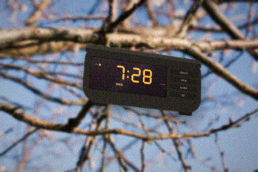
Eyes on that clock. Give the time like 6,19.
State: 7,28
